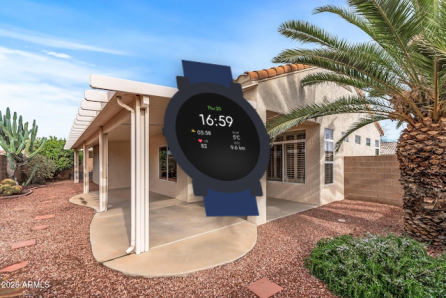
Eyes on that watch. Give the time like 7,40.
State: 16,59
